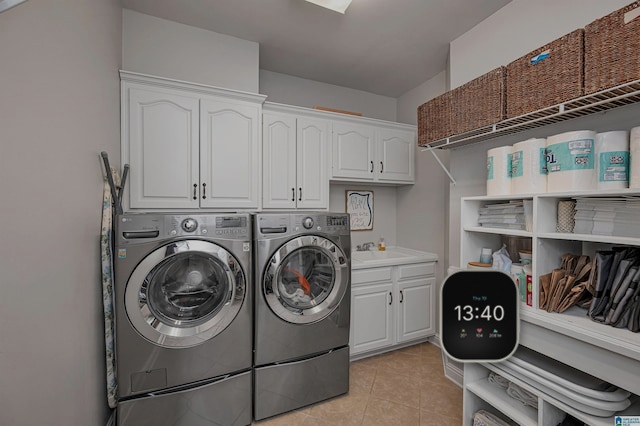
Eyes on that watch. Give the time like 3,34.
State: 13,40
